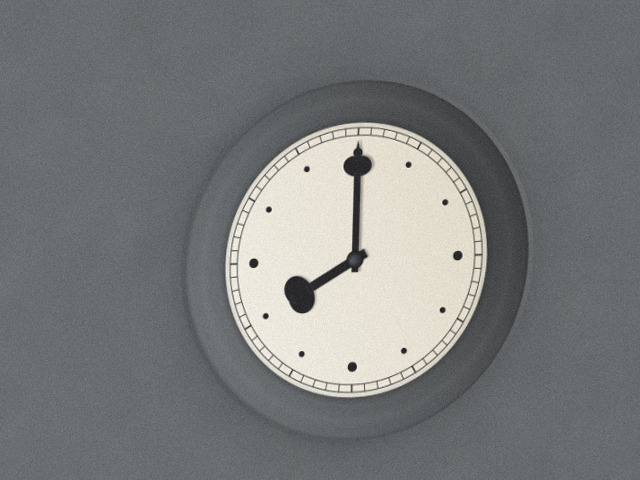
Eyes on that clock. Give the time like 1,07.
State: 8,00
